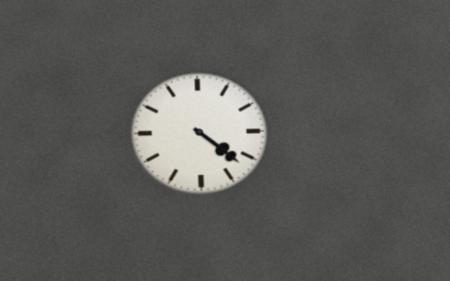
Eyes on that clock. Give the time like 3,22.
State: 4,22
